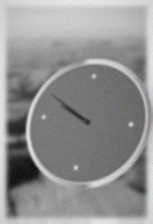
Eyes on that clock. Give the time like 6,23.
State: 9,50
